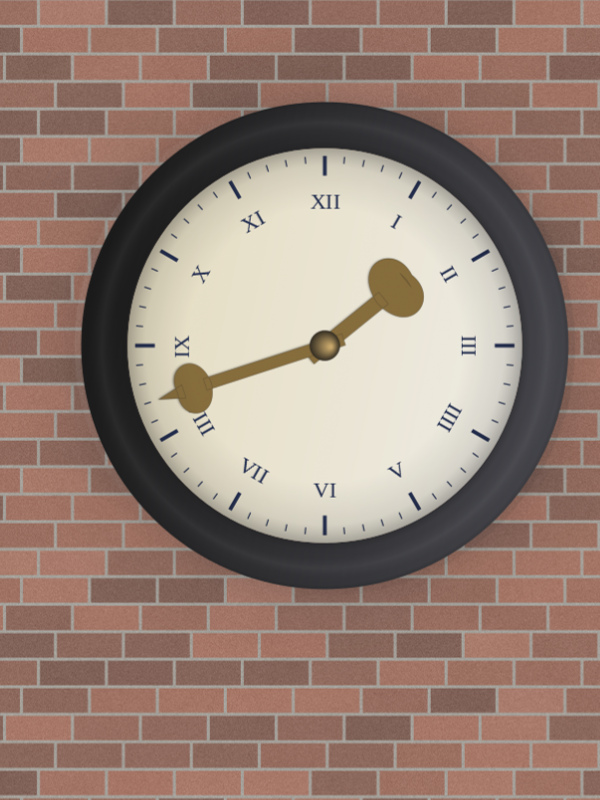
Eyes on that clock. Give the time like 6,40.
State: 1,42
